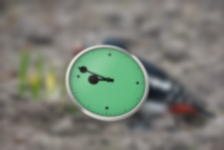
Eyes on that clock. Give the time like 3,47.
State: 8,48
